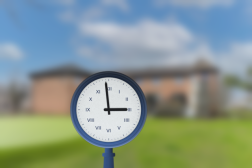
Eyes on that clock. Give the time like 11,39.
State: 2,59
